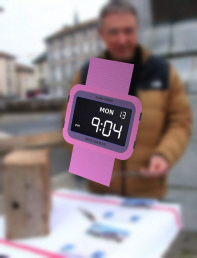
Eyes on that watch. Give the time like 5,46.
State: 9,04
